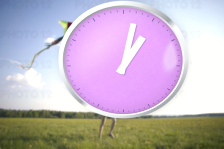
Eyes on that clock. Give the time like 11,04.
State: 1,02
